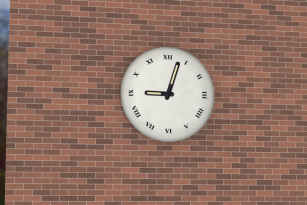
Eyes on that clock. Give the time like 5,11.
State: 9,03
